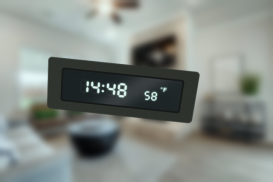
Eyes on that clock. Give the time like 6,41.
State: 14,48
